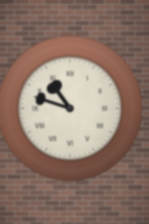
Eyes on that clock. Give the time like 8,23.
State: 10,48
